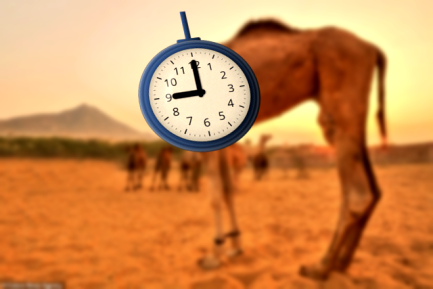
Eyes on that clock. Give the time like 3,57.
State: 9,00
